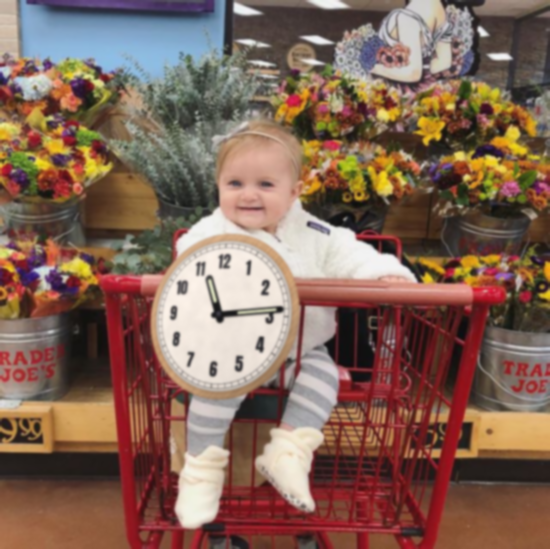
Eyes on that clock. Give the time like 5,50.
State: 11,14
